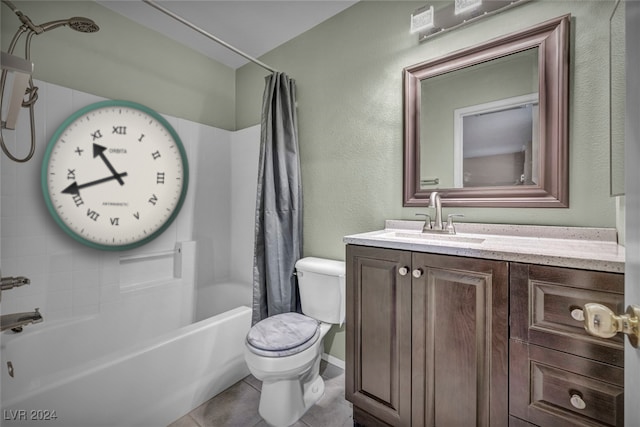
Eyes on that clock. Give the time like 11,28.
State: 10,42
